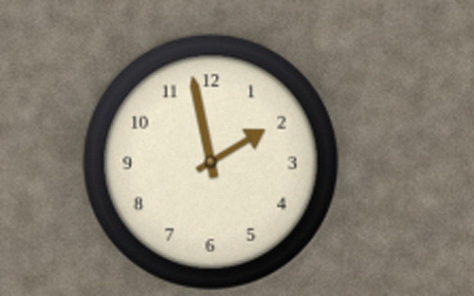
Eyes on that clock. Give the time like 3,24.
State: 1,58
